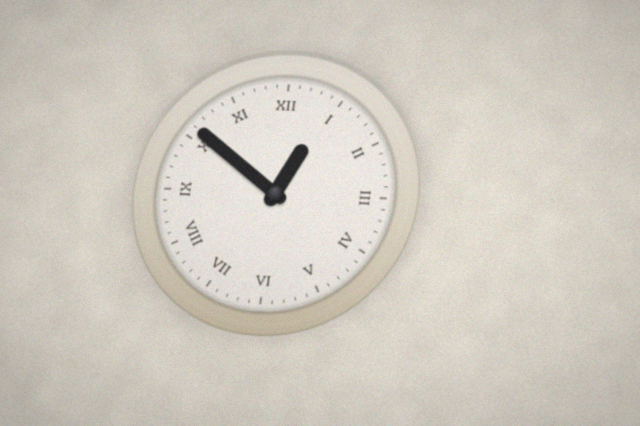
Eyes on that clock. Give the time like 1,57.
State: 12,51
